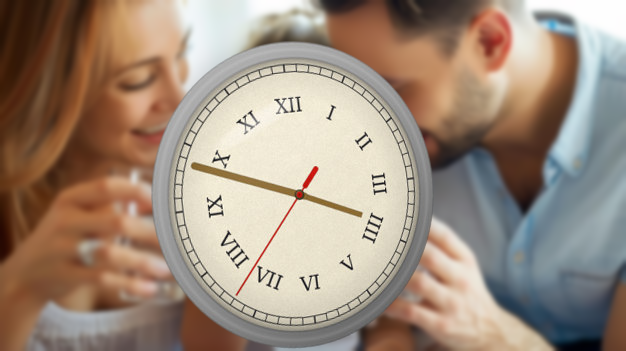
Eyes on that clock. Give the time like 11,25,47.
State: 3,48,37
